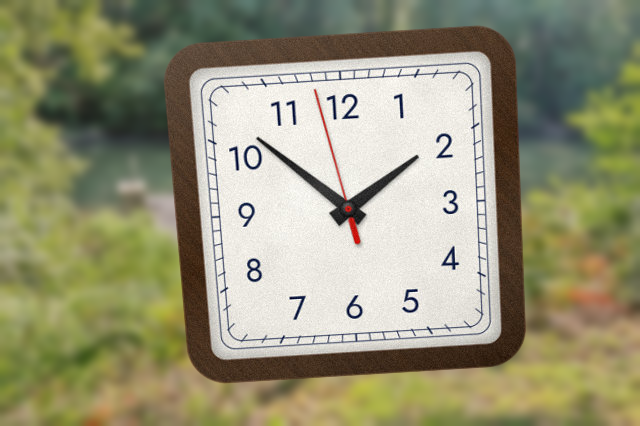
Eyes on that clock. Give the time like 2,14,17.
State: 1,51,58
